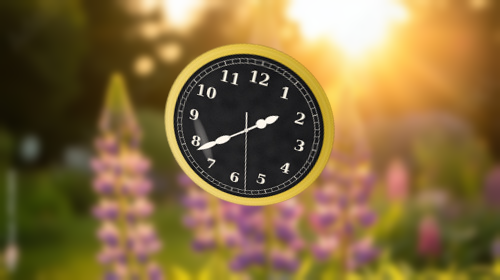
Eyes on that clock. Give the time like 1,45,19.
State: 1,38,28
